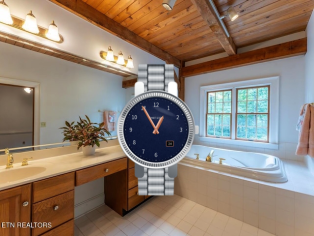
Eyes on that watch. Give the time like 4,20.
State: 12,55
